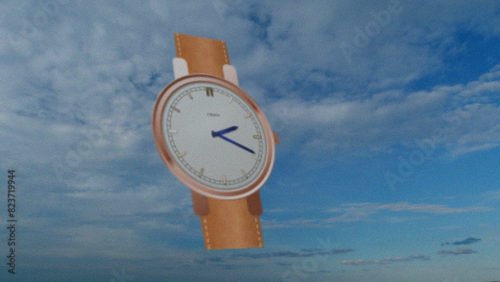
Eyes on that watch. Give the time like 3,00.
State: 2,19
